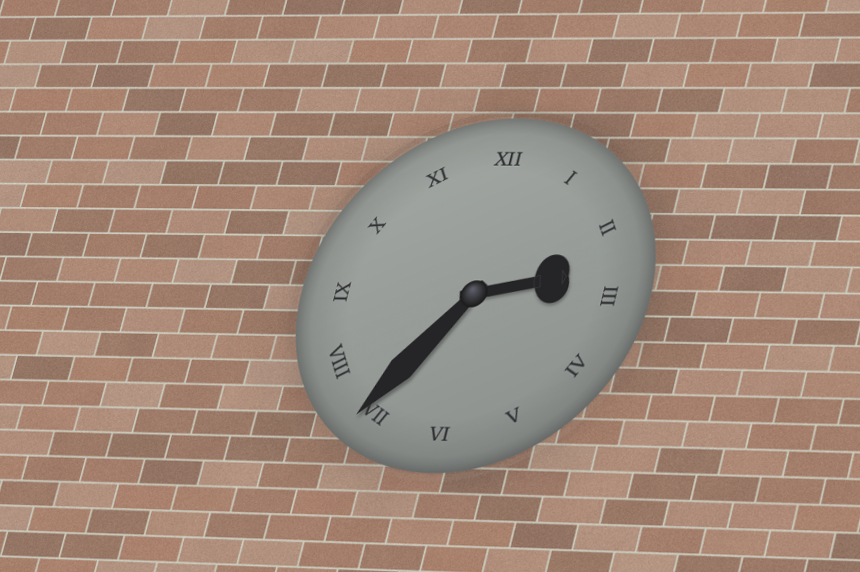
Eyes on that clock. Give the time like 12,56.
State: 2,36
